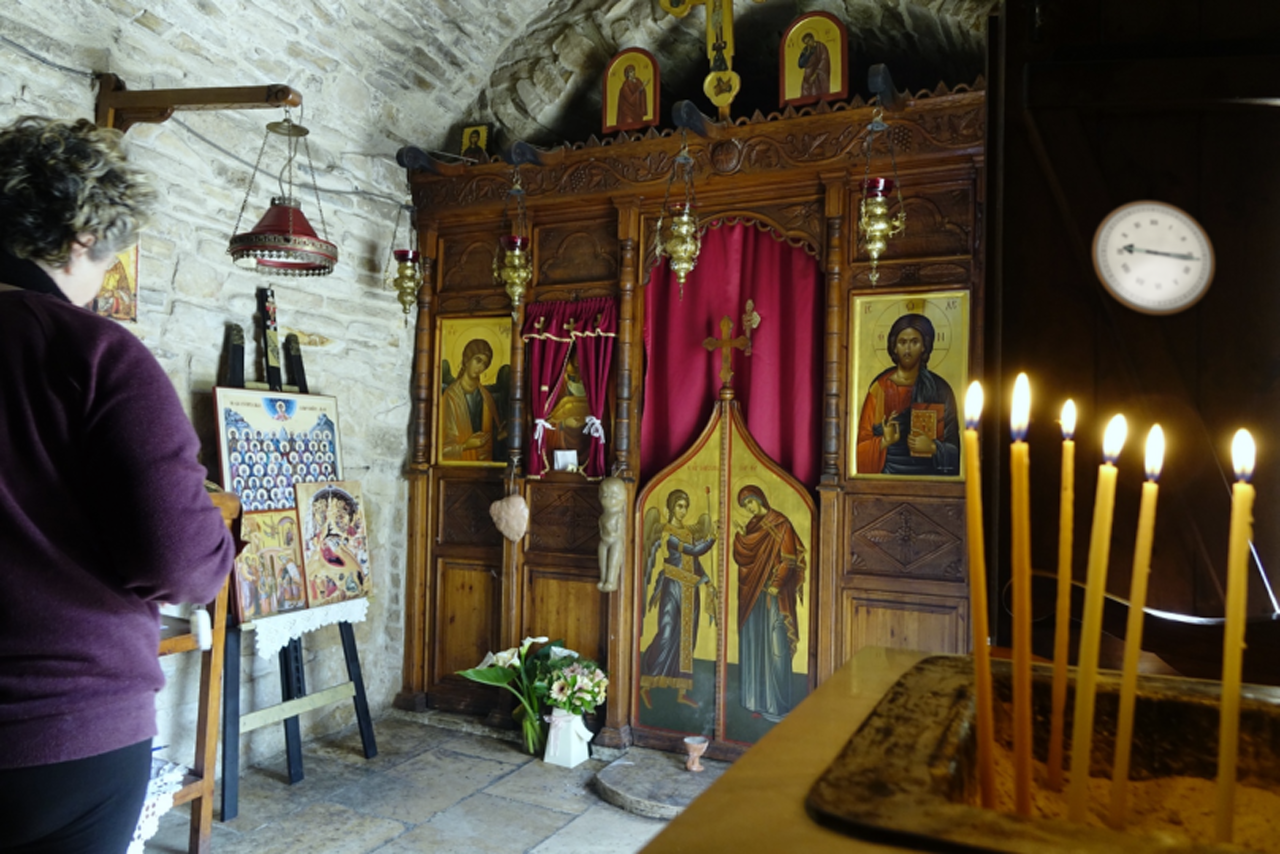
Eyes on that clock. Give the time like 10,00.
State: 9,16
